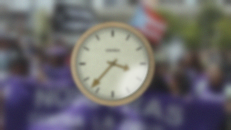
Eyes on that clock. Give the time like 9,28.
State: 3,37
